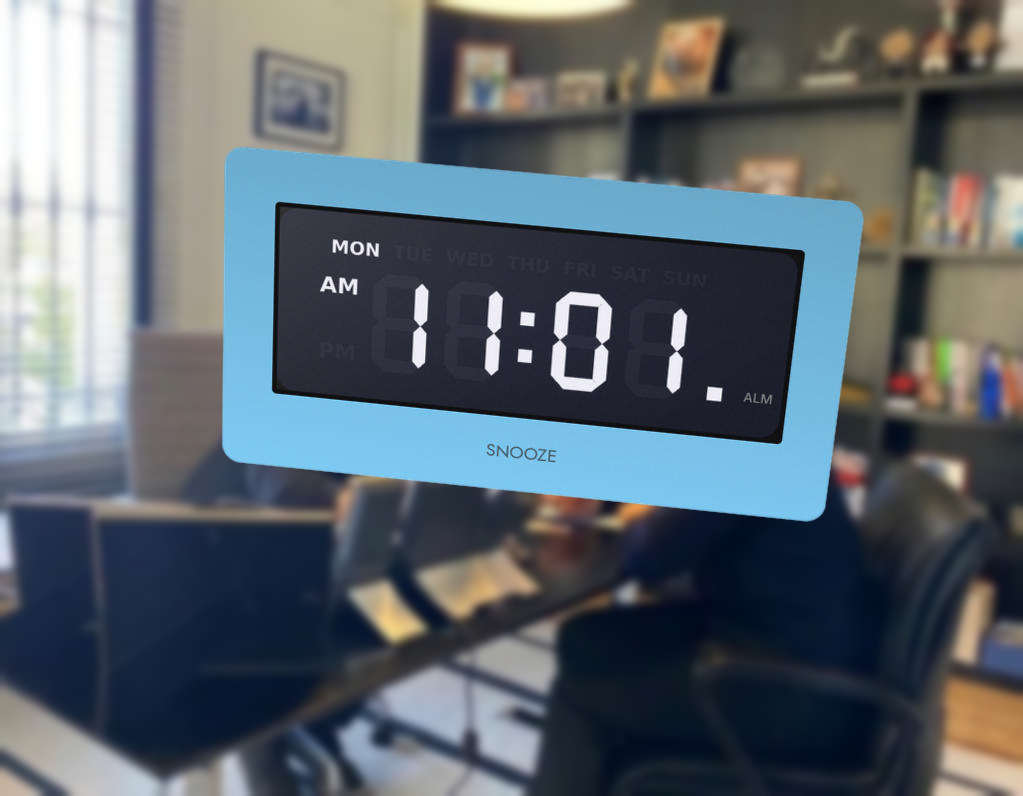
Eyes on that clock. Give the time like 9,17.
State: 11,01
